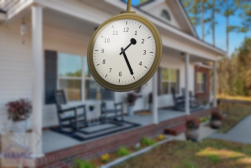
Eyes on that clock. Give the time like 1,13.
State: 1,25
